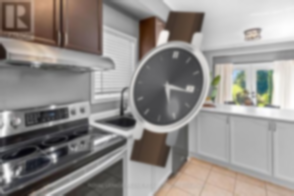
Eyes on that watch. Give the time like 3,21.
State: 5,16
